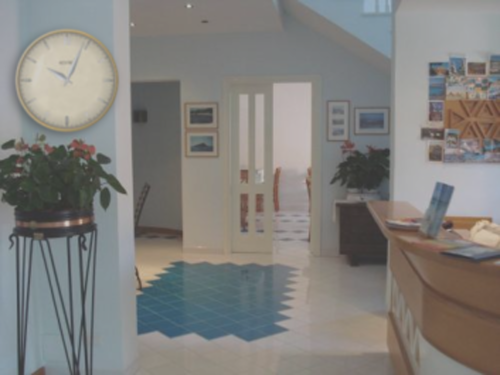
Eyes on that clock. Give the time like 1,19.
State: 10,04
